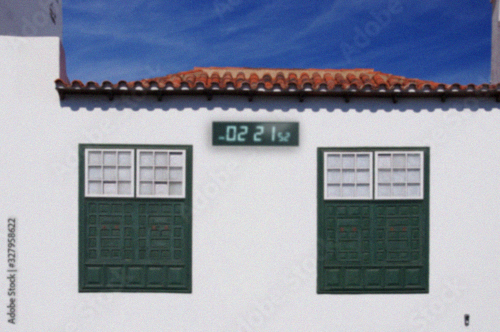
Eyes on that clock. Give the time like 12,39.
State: 2,21
